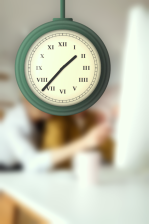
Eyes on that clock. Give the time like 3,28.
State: 1,37
